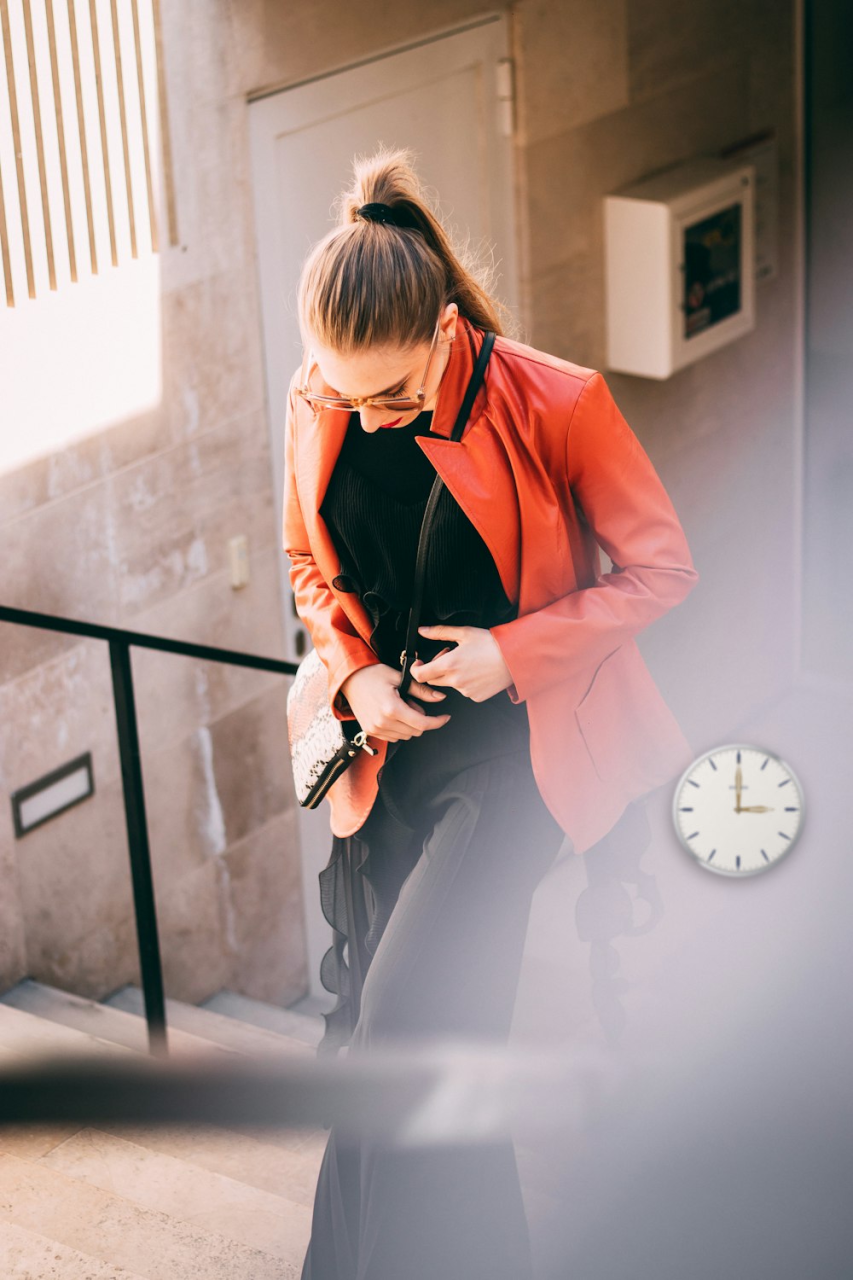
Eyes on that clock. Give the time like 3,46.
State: 3,00
